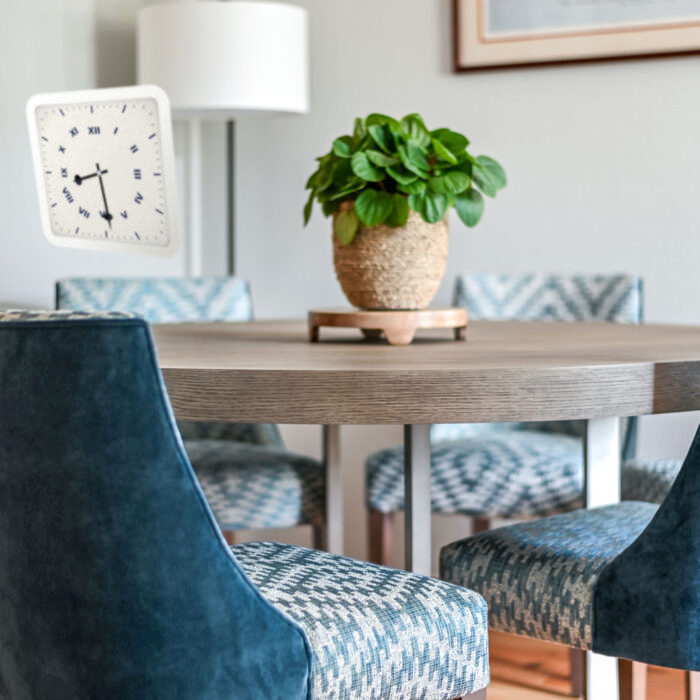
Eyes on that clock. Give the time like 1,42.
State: 8,29
